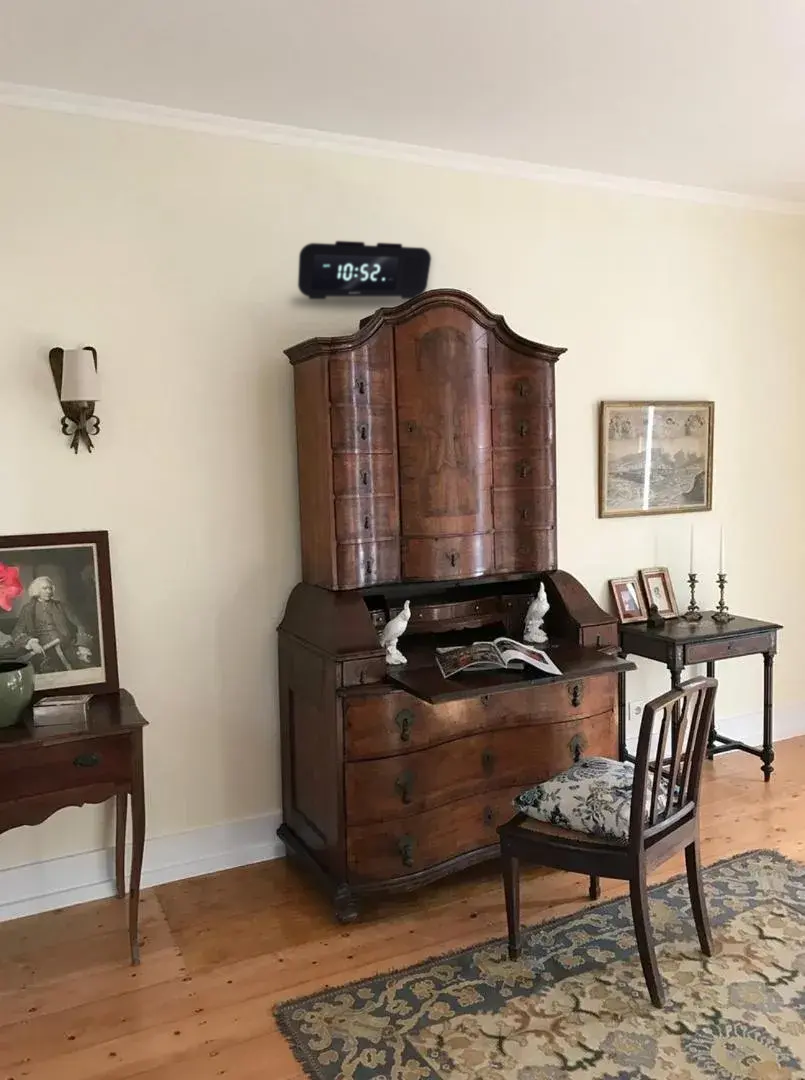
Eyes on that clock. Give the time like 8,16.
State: 10,52
